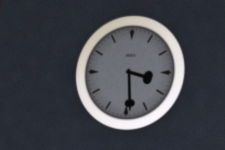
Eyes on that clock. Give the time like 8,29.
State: 3,29
